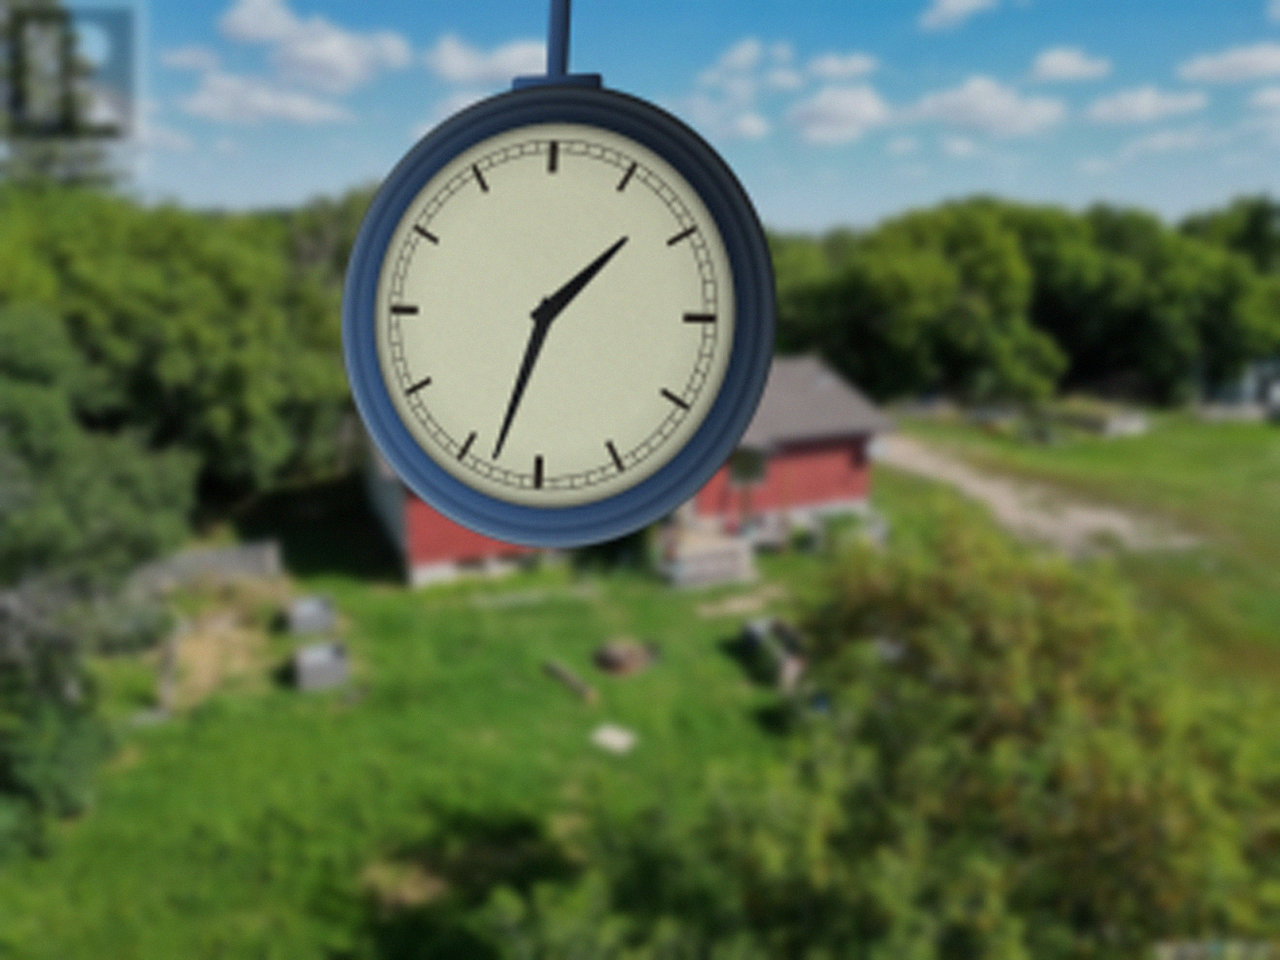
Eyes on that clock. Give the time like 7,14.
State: 1,33
